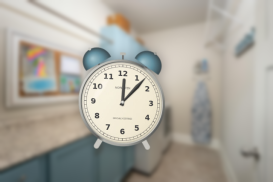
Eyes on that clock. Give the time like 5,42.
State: 12,07
